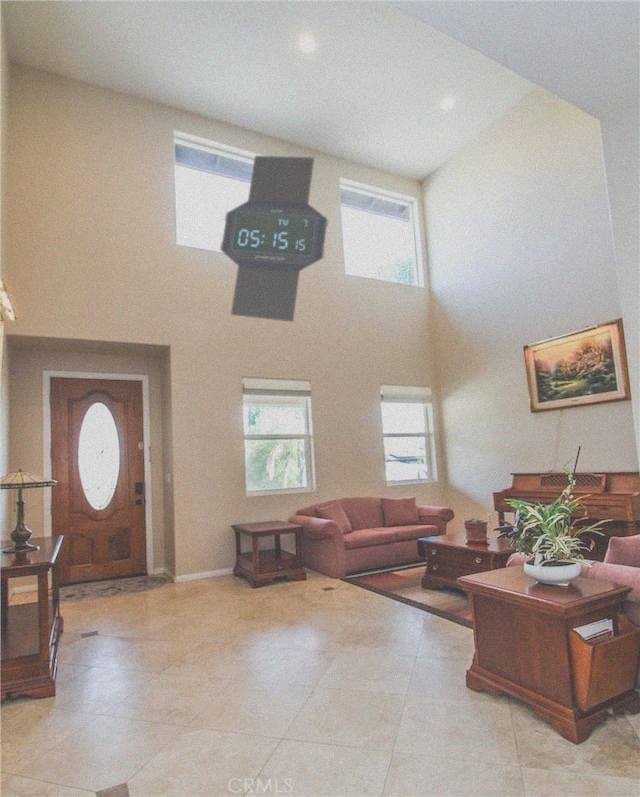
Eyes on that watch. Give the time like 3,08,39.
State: 5,15,15
